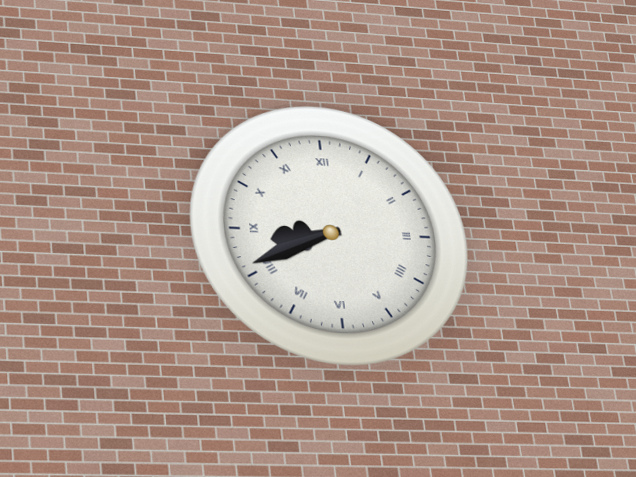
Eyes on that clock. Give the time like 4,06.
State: 8,41
